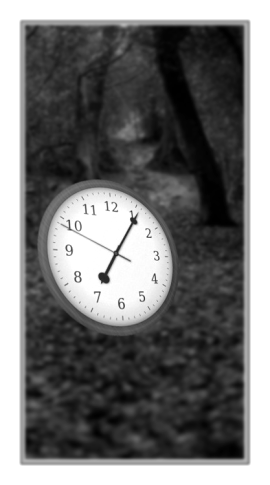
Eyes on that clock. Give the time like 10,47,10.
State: 7,05,49
